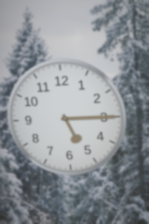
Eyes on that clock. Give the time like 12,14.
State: 5,15
